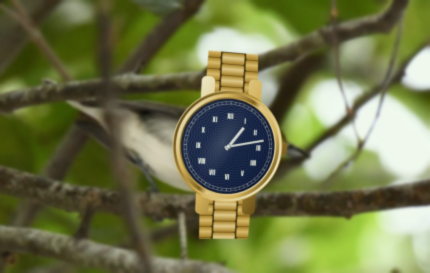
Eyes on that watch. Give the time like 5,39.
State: 1,13
